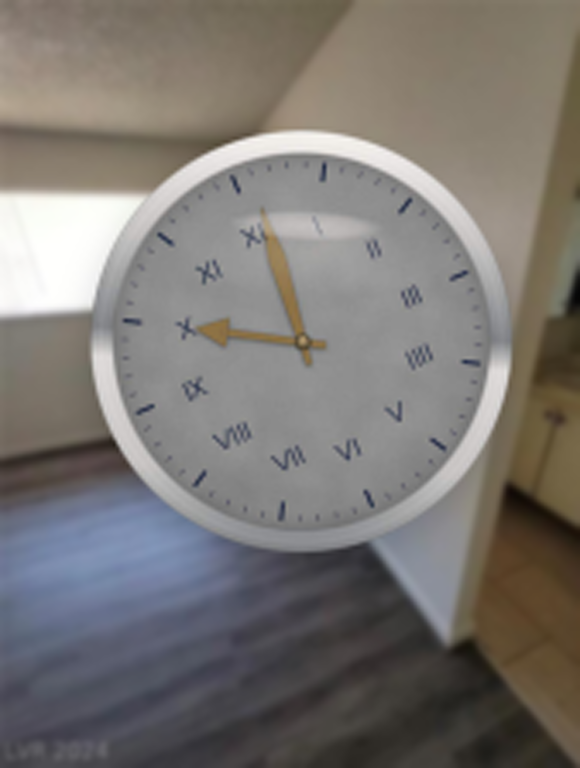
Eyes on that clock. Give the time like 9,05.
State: 10,01
